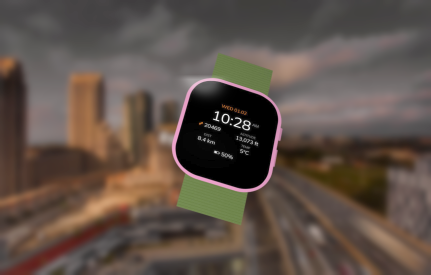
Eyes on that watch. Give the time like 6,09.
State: 10,28
